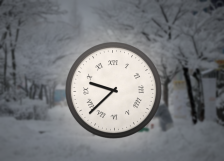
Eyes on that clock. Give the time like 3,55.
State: 9,38
